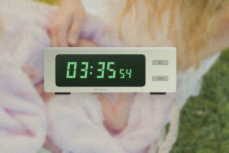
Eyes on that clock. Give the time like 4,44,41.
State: 3,35,54
